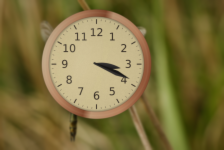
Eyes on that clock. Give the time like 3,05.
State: 3,19
